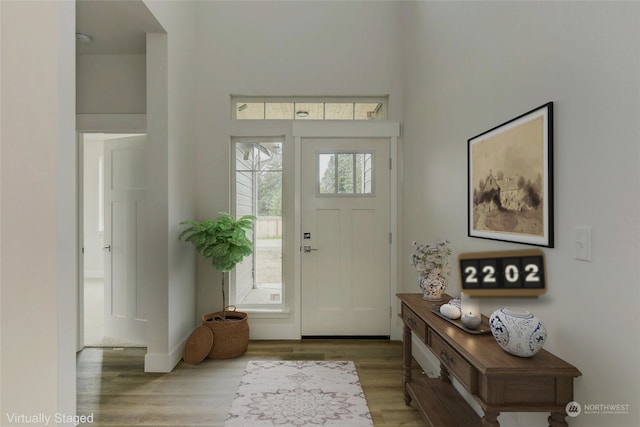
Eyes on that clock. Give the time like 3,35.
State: 22,02
